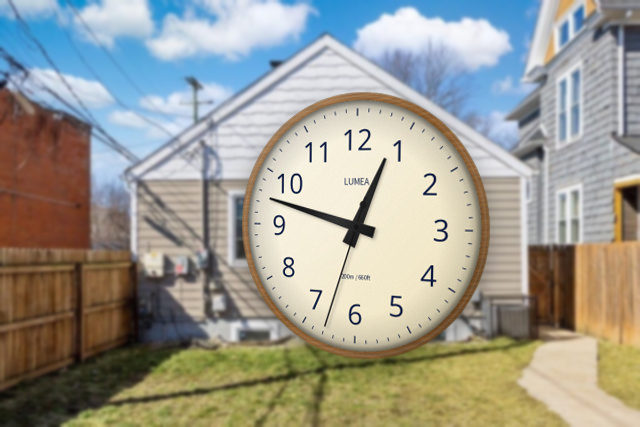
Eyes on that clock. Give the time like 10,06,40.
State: 12,47,33
